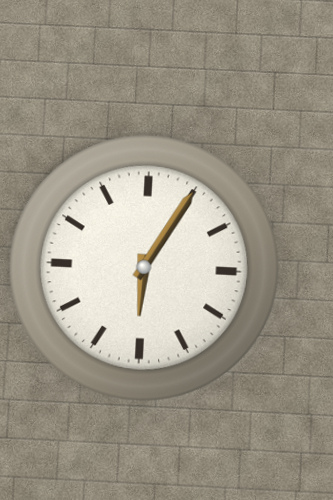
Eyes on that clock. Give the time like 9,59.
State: 6,05
